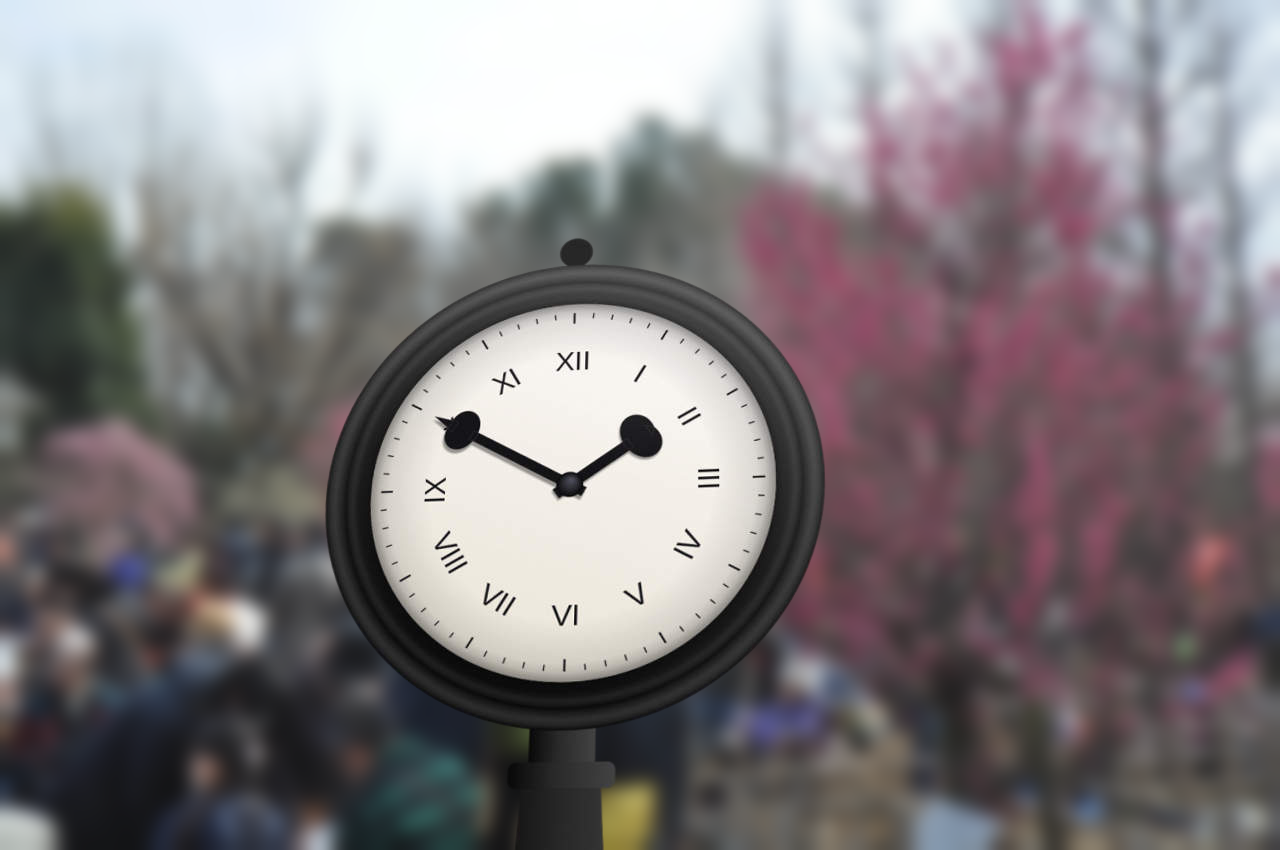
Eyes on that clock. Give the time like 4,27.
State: 1,50
